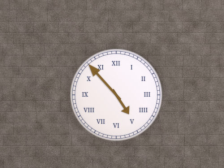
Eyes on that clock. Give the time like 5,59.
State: 4,53
